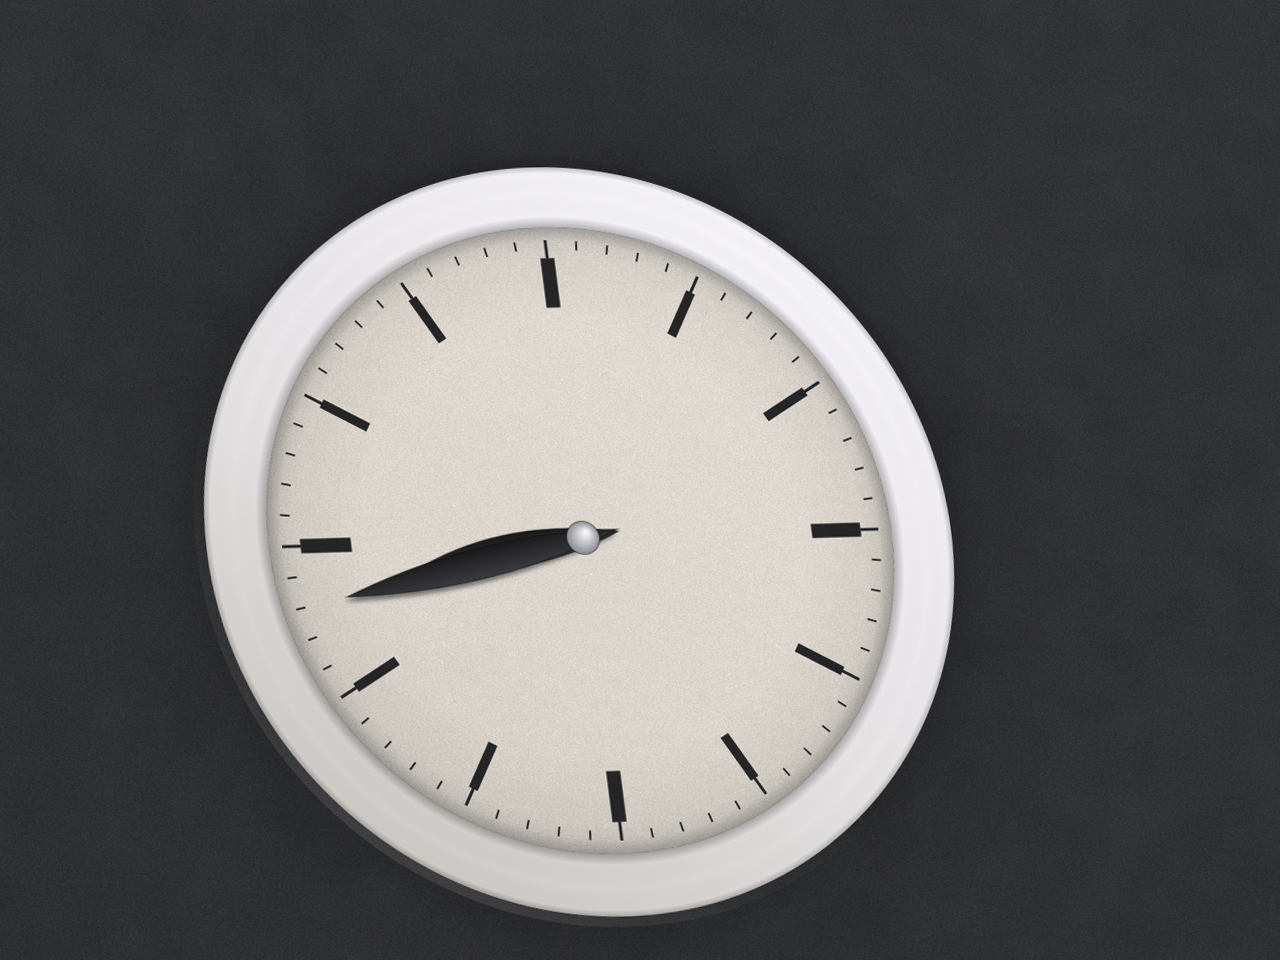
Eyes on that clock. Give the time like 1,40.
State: 8,43
